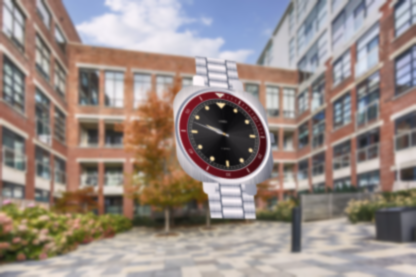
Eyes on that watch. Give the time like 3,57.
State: 9,48
